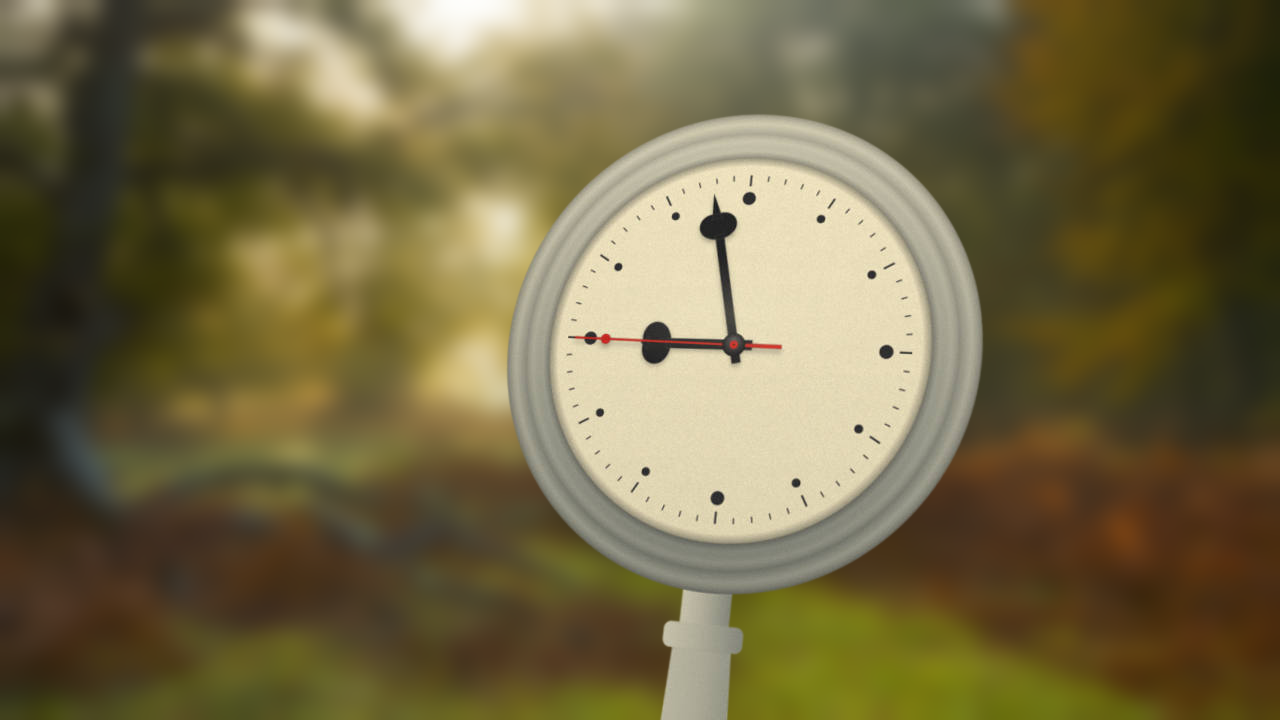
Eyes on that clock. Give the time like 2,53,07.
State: 8,57,45
